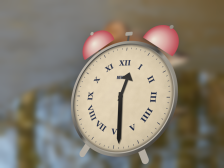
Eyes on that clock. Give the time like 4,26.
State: 12,29
